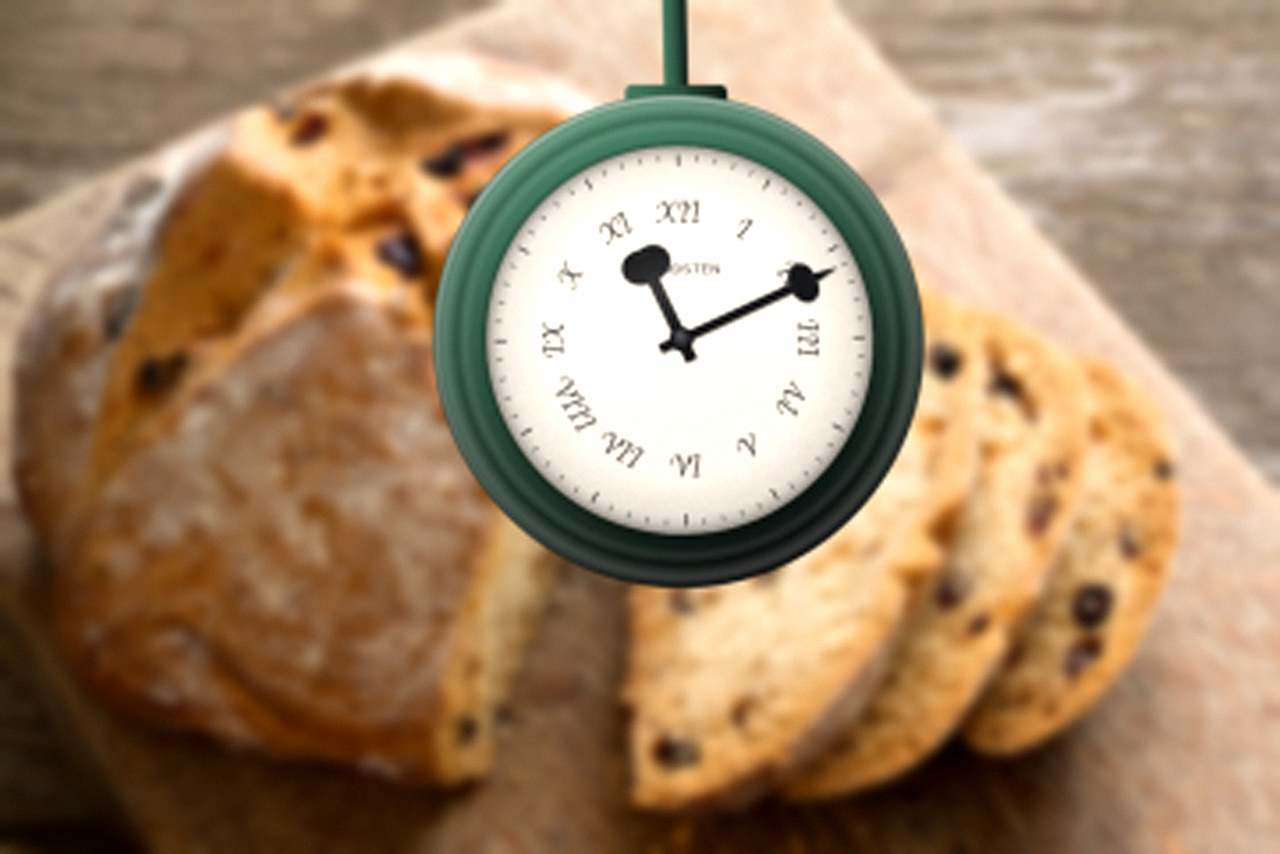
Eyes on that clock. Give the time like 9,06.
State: 11,11
